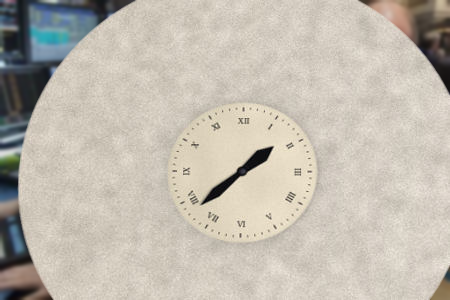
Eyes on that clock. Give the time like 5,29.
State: 1,38
